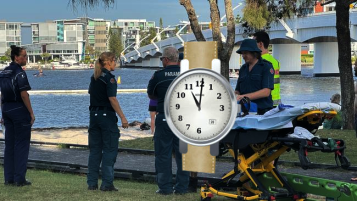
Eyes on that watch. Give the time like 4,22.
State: 11,01
